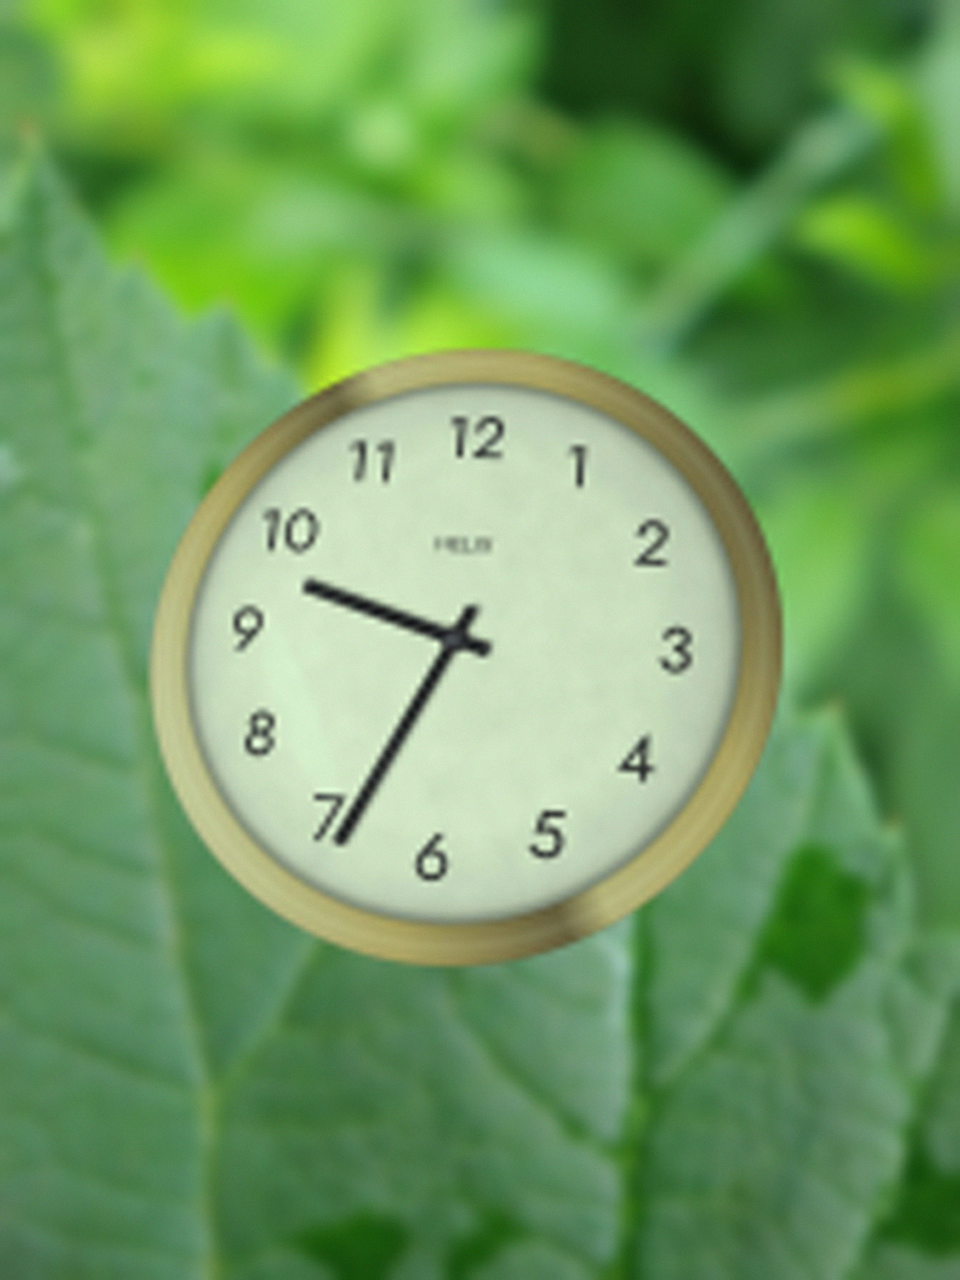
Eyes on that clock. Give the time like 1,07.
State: 9,34
